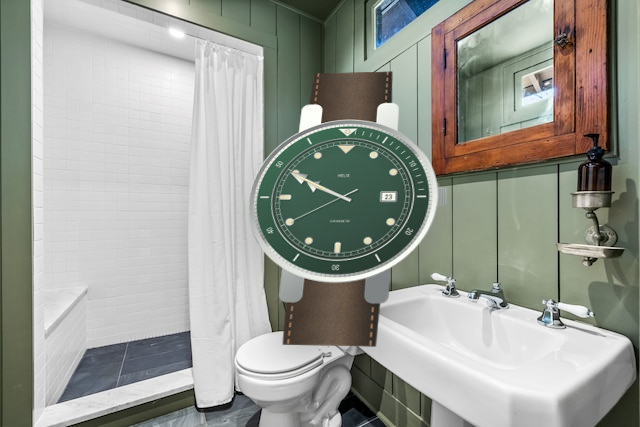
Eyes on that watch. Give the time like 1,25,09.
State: 9,49,40
